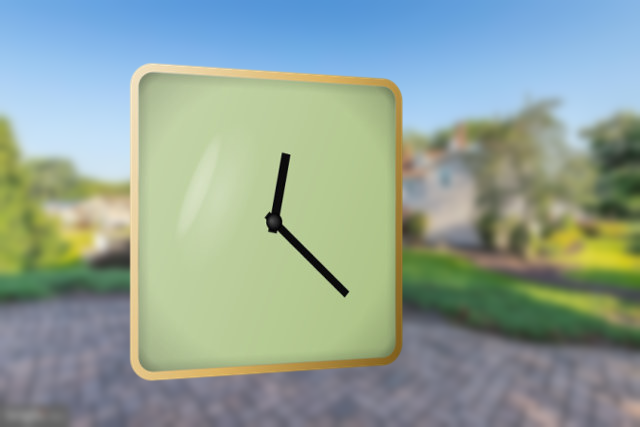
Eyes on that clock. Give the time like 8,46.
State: 12,22
